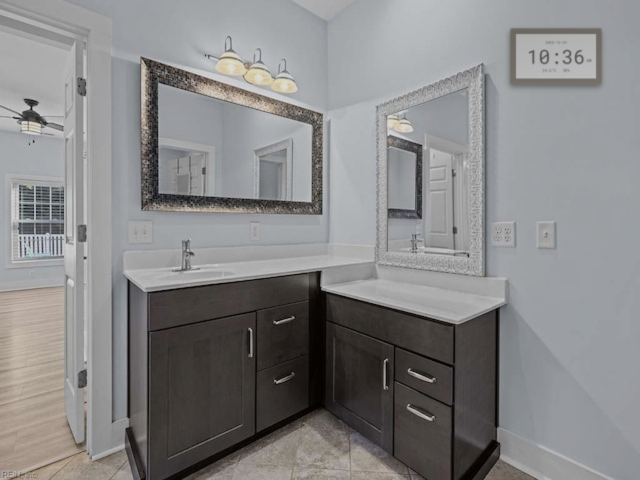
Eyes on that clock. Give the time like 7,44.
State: 10,36
